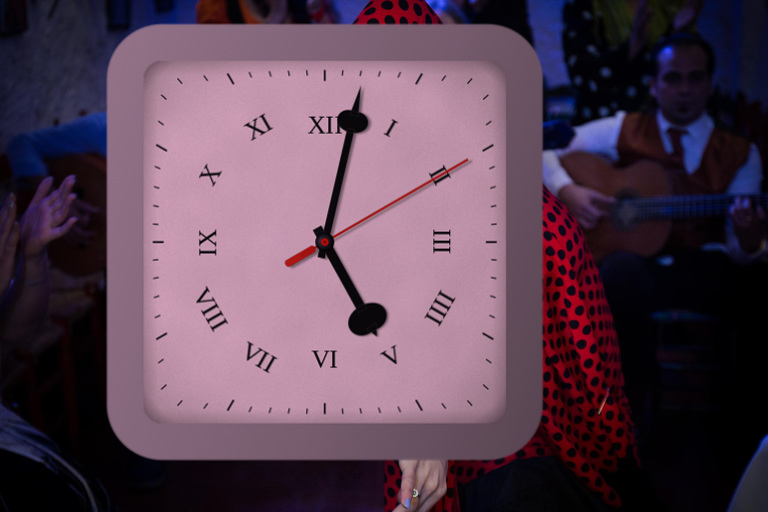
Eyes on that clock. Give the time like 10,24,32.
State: 5,02,10
